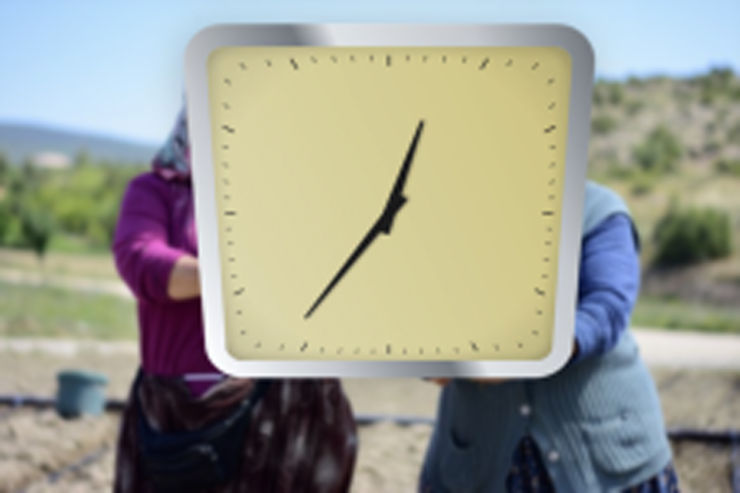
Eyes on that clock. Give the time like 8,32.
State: 12,36
